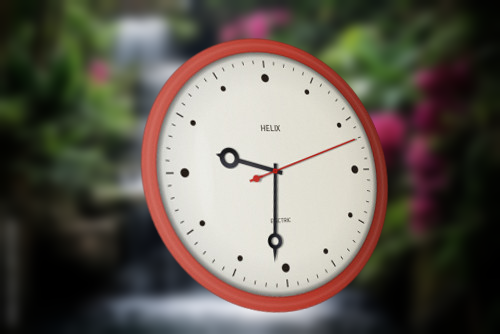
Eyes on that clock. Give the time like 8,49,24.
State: 9,31,12
